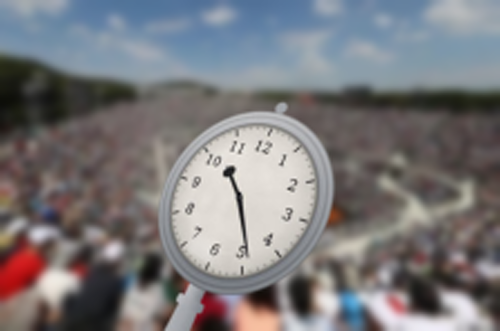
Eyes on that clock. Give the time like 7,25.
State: 10,24
